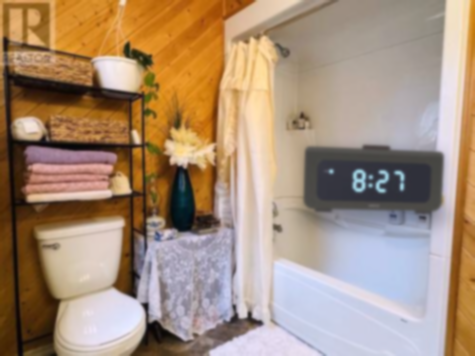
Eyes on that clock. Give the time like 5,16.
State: 8,27
